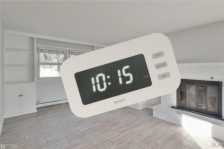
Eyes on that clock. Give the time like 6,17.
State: 10,15
